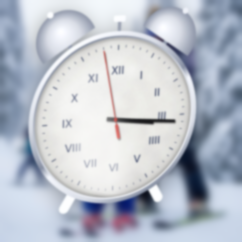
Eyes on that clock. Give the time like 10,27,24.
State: 3,15,58
